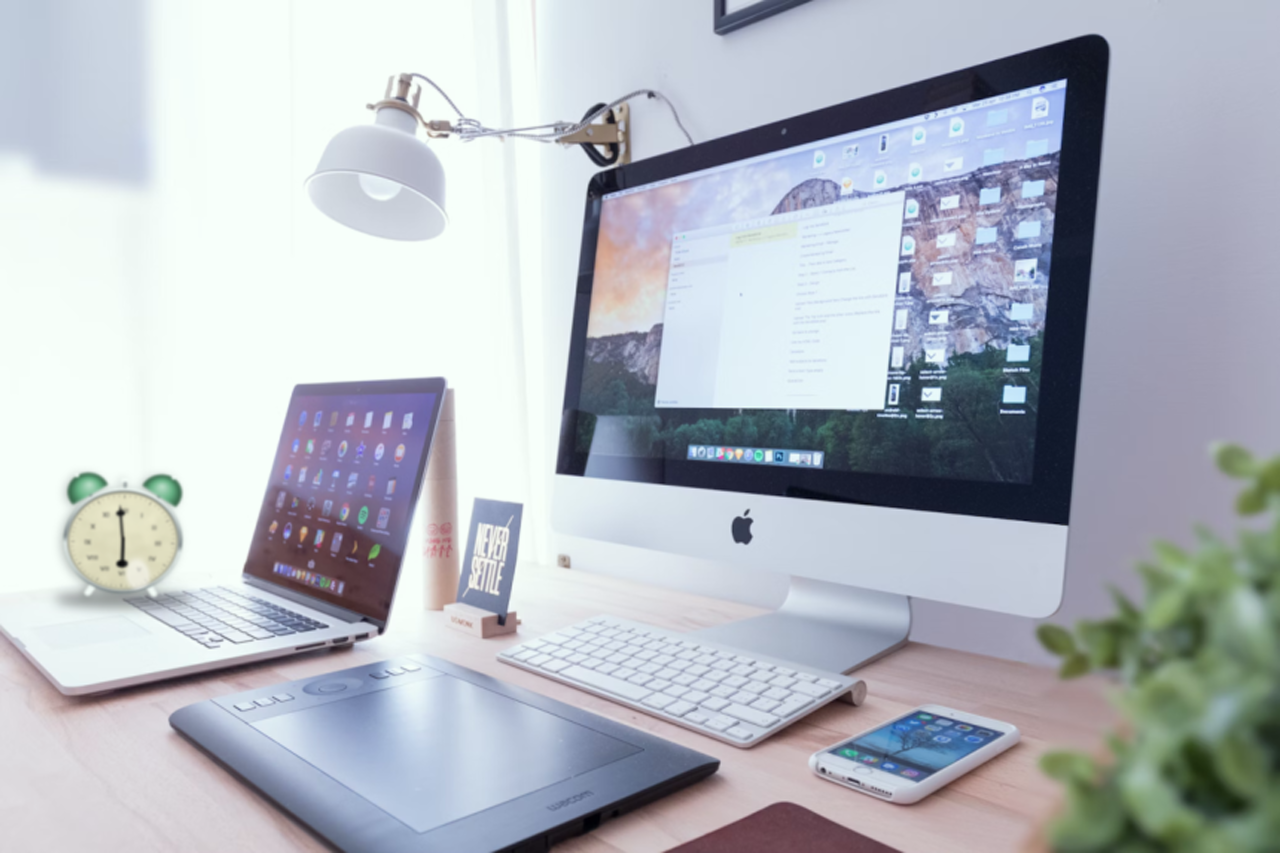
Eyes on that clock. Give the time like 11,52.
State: 5,59
